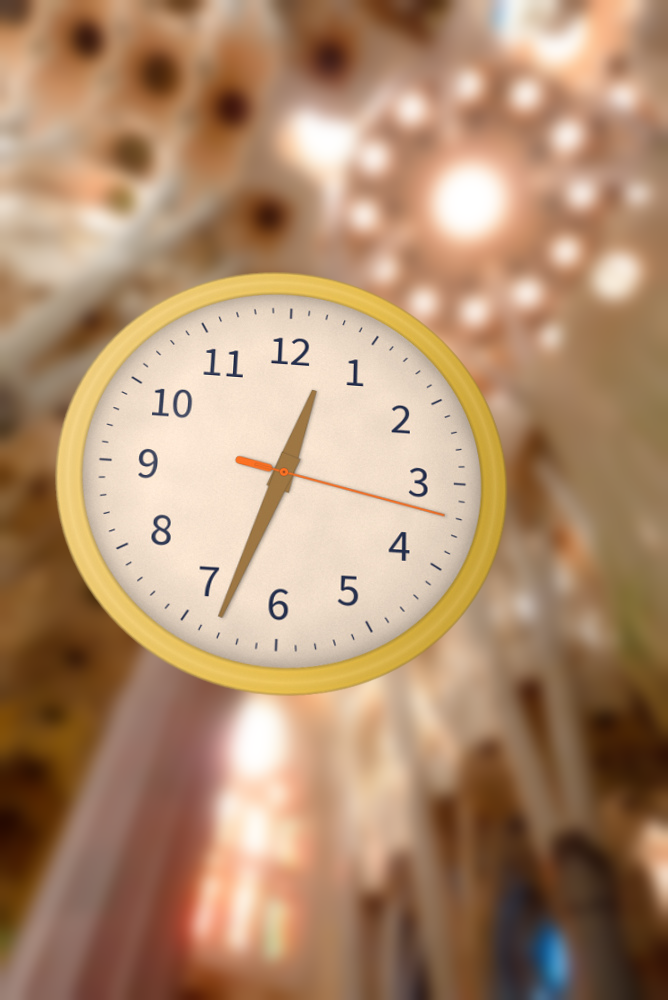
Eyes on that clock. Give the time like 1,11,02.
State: 12,33,17
